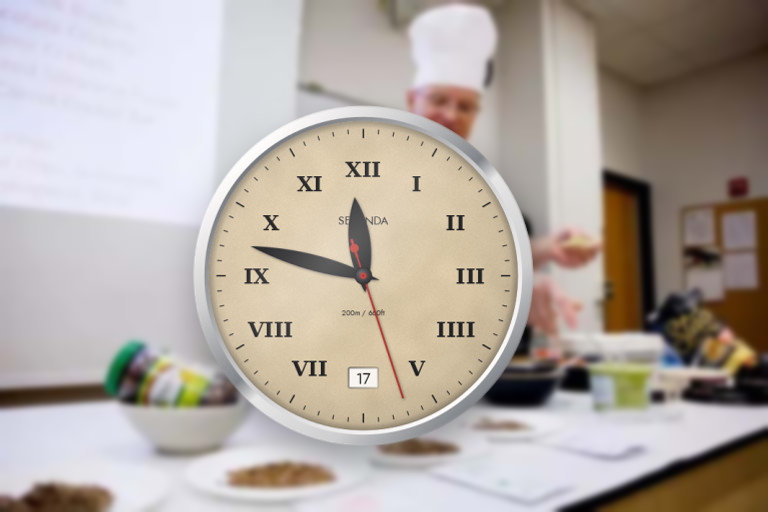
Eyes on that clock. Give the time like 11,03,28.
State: 11,47,27
